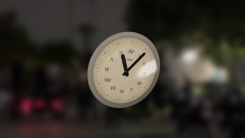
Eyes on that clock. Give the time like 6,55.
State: 11,06
